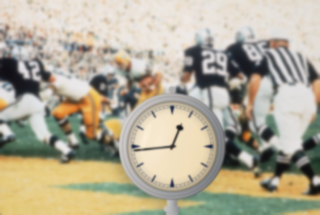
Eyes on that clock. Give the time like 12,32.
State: 12,44
